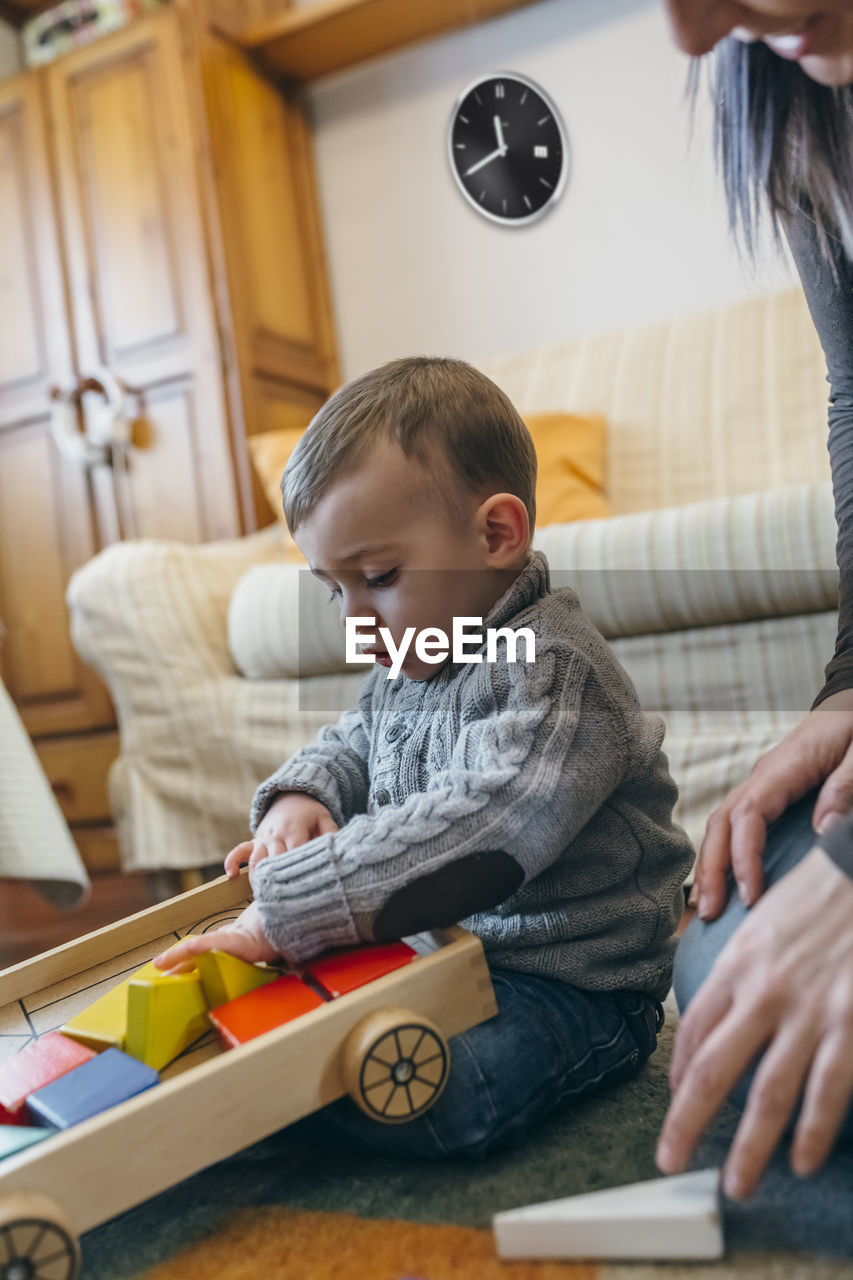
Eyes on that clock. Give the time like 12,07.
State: 11,40
